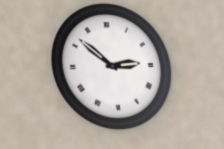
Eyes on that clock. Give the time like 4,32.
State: 2,52
